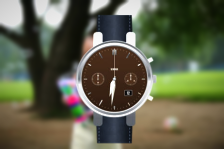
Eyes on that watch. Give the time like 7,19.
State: 6,31
